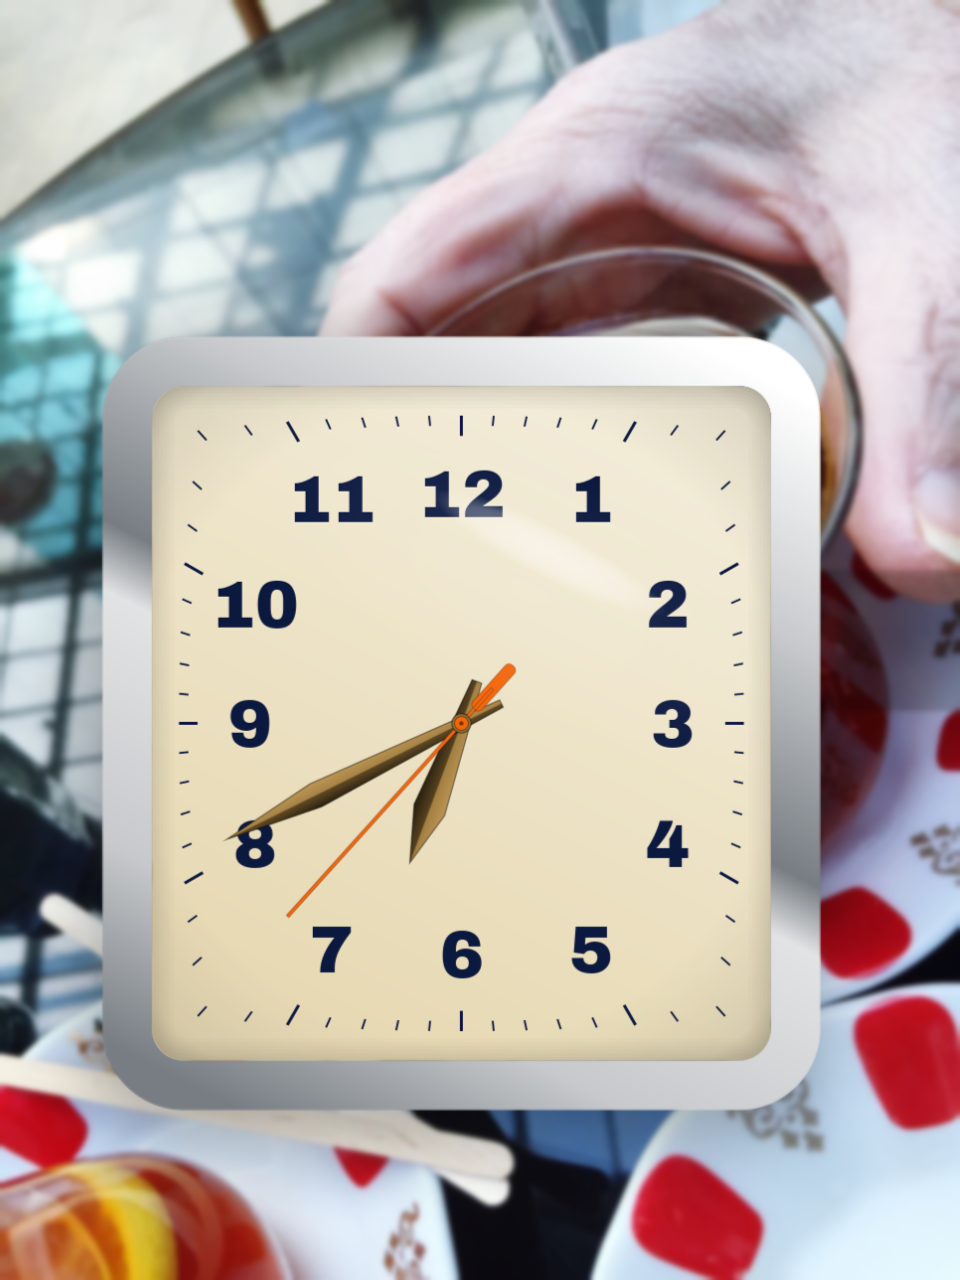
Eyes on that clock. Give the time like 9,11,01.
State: 6,40,37
